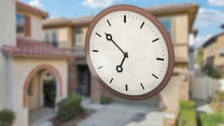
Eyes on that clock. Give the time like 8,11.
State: 6,52
